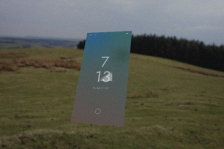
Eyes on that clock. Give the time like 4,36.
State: 7,13
